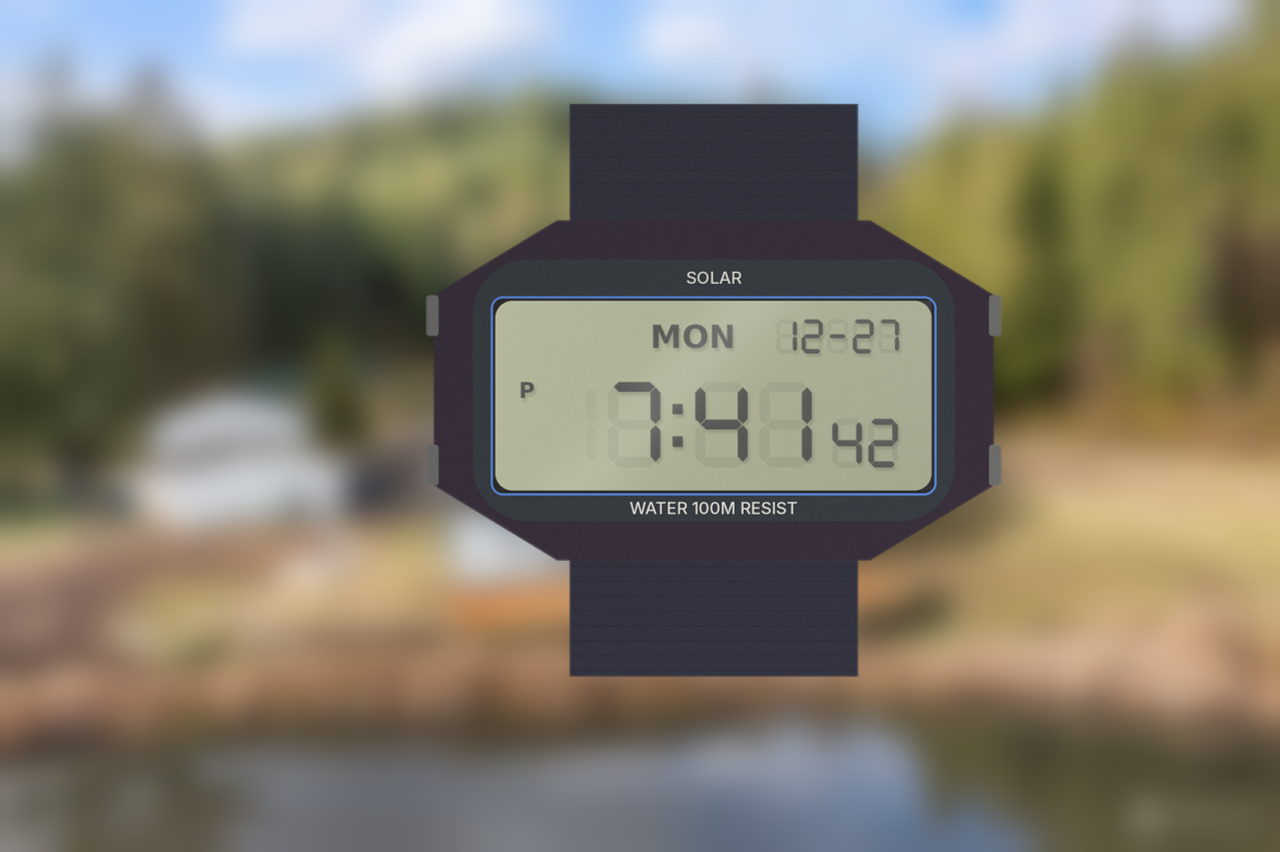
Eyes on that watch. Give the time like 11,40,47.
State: 7,41,42
